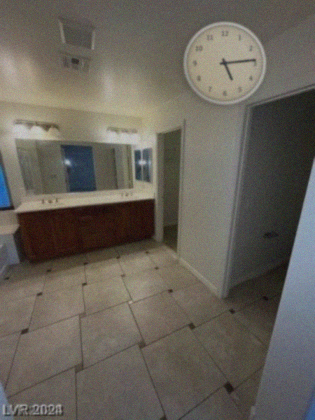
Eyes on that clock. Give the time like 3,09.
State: 5,14
